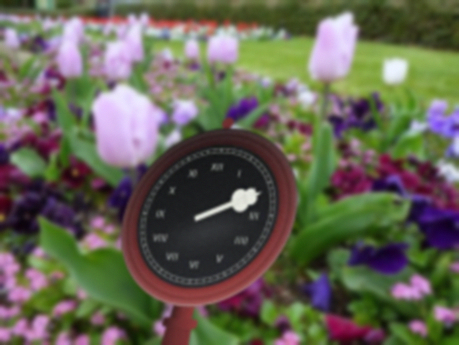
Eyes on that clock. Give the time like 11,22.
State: 2,11
